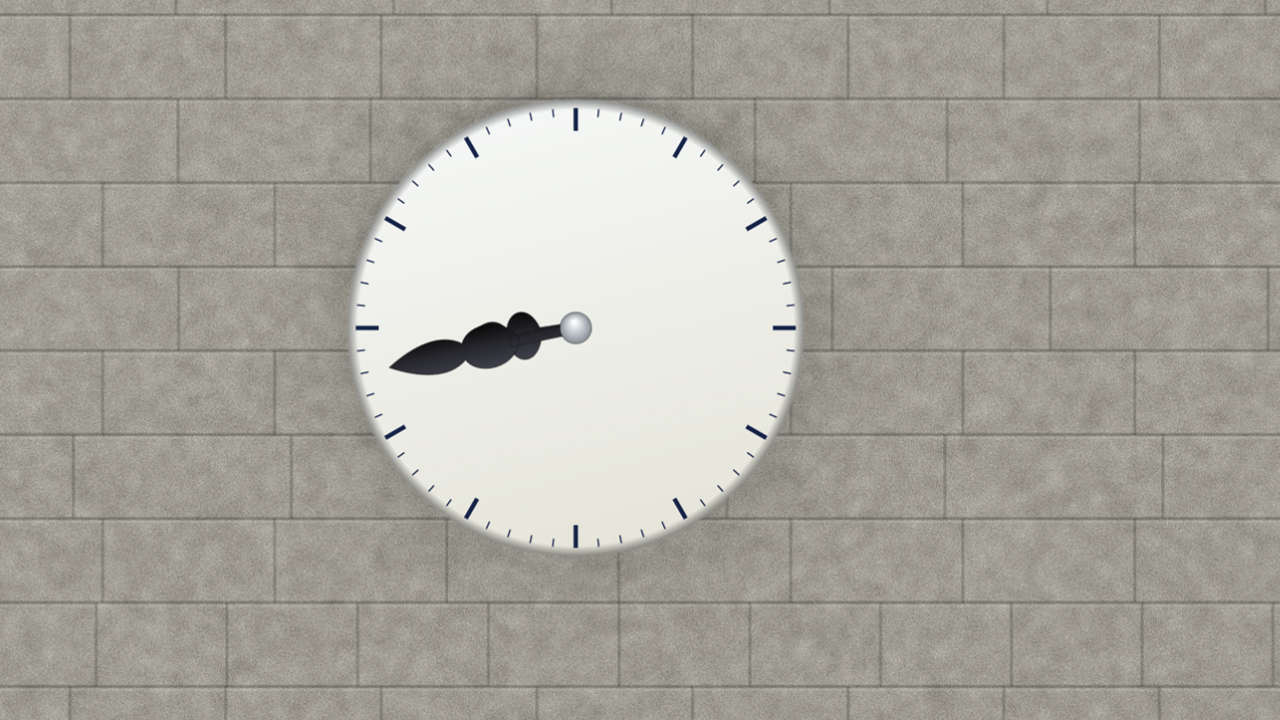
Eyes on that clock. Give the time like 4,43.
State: 8,43
